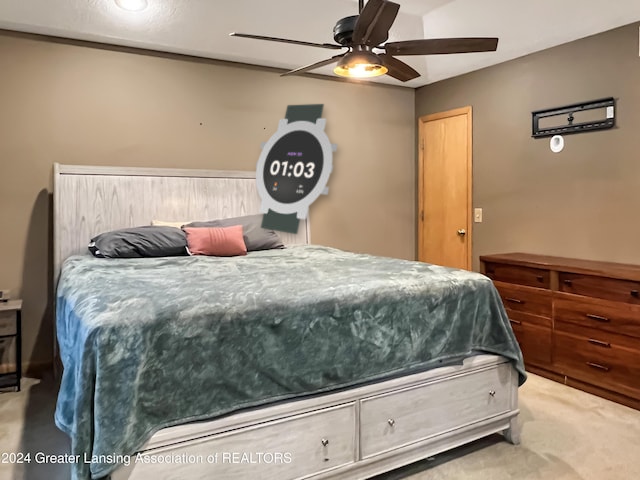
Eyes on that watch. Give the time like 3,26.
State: 1,03
